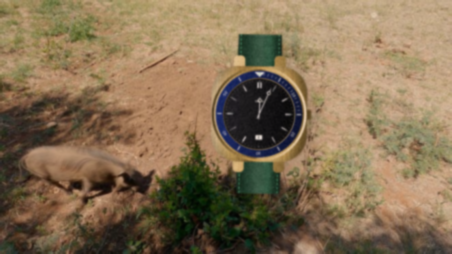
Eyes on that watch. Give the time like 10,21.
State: 12,04
